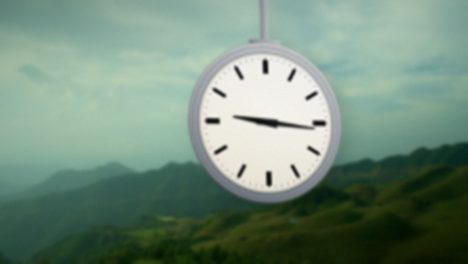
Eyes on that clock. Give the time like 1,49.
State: 9,16
